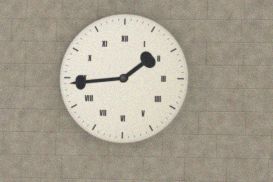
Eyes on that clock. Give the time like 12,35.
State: 1,44
